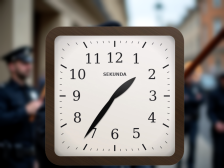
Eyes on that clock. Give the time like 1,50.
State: 1,36
